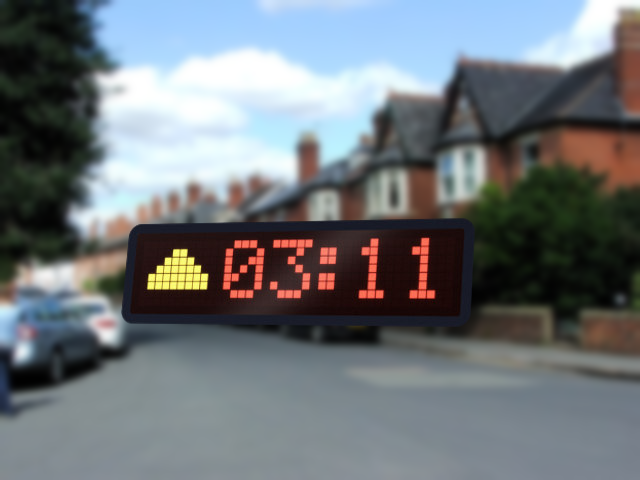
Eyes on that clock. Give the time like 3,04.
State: 3,11
